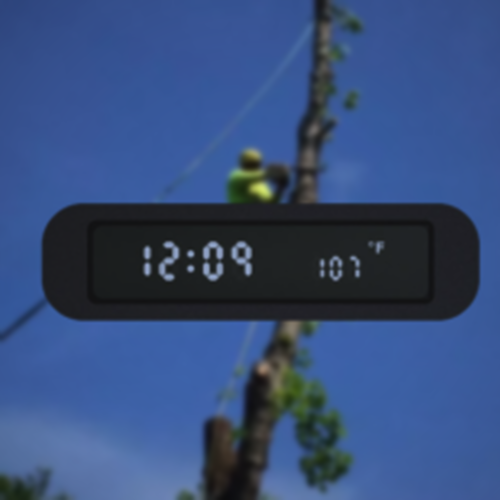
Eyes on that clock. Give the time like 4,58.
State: 12,09
